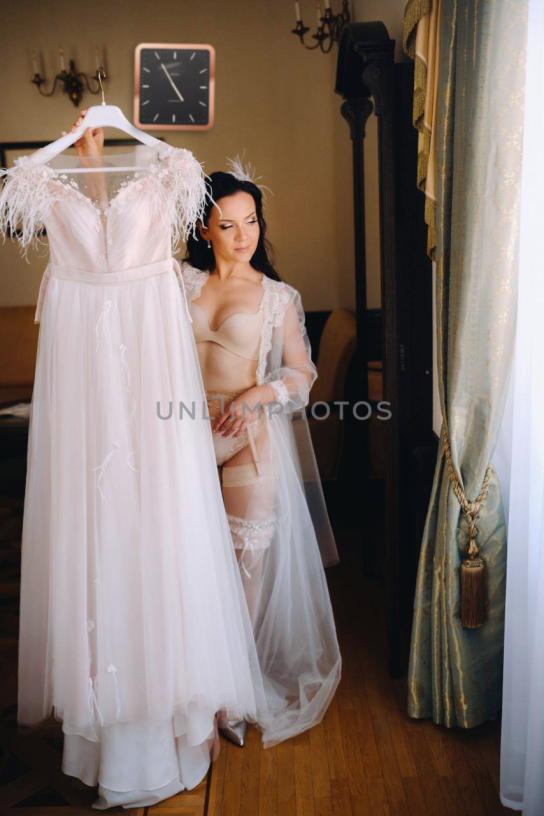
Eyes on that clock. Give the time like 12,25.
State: 4,55
